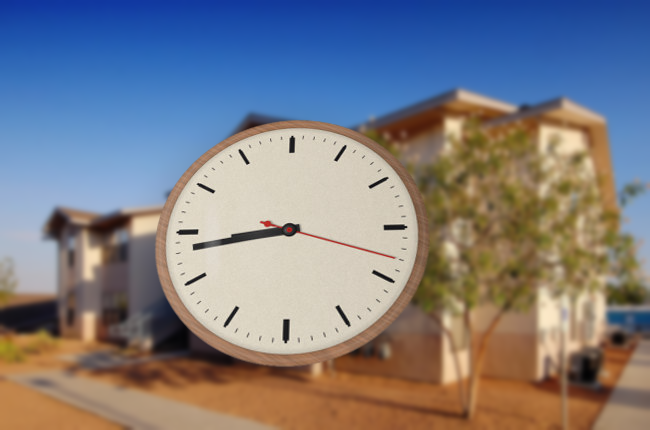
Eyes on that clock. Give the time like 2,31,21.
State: 8,43,18
